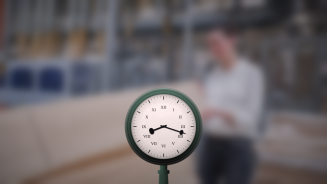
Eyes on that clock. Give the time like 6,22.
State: 8,18
